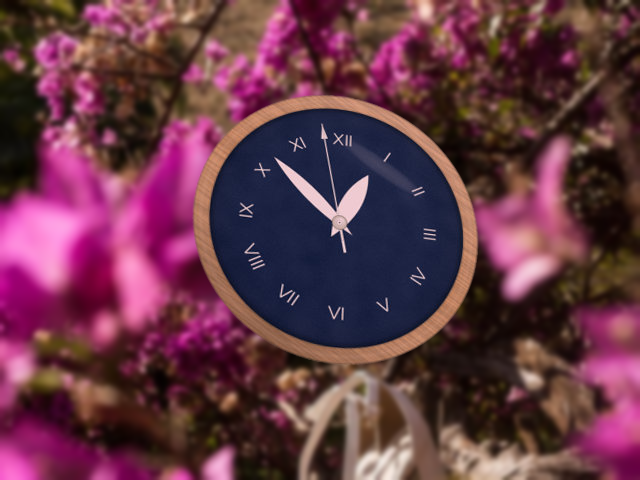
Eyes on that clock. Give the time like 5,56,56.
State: 12,51,58
